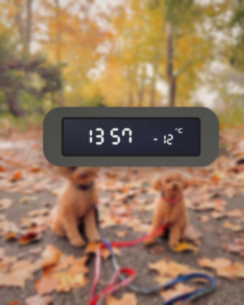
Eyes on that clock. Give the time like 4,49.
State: 13,57
